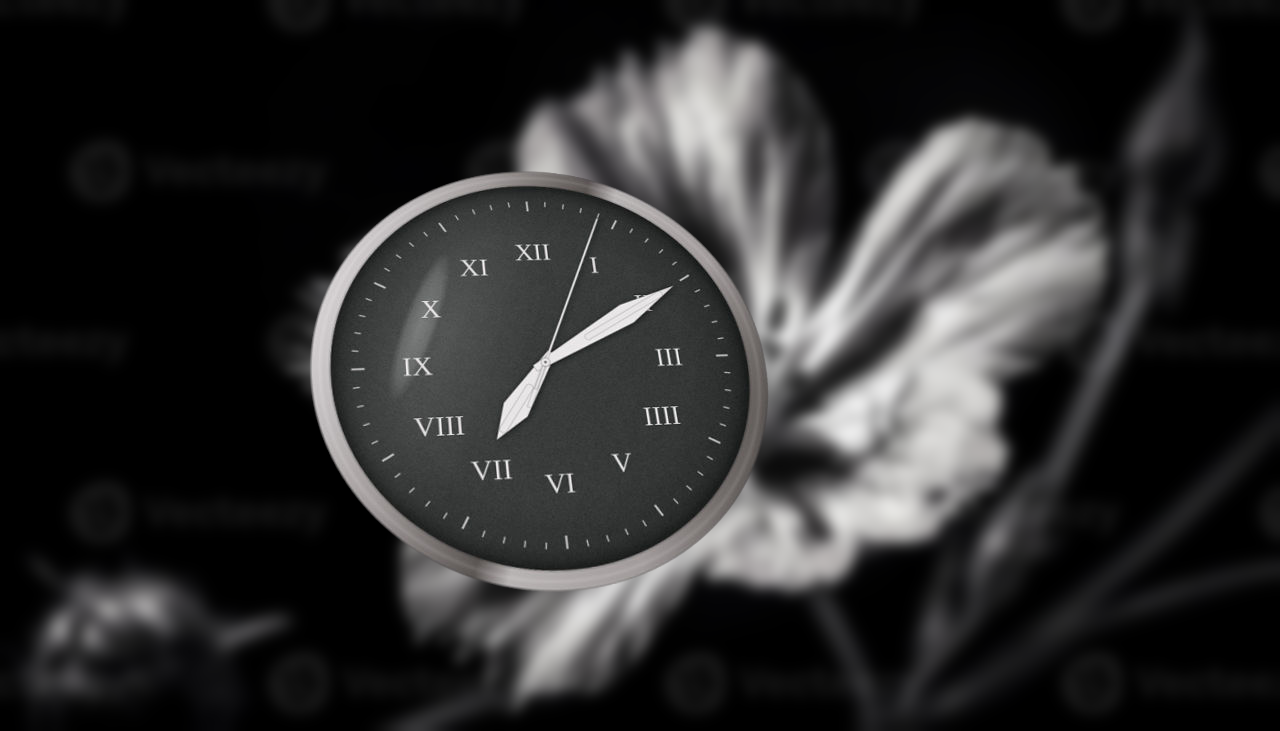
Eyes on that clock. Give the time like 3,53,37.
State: 7,10,04
